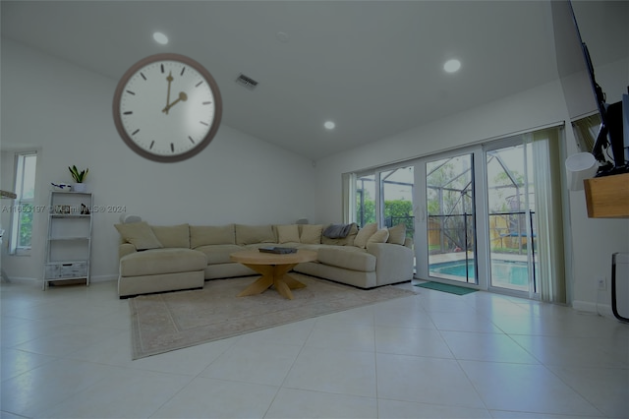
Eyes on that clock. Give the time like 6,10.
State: 2,02
